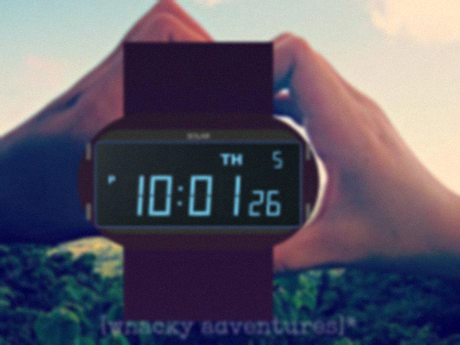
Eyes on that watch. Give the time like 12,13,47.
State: 10,01,26
